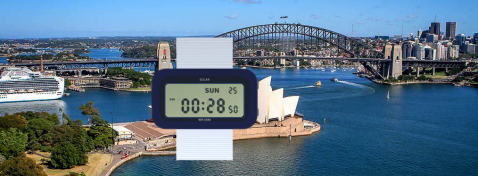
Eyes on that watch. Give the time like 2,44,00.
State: 0,28,50
